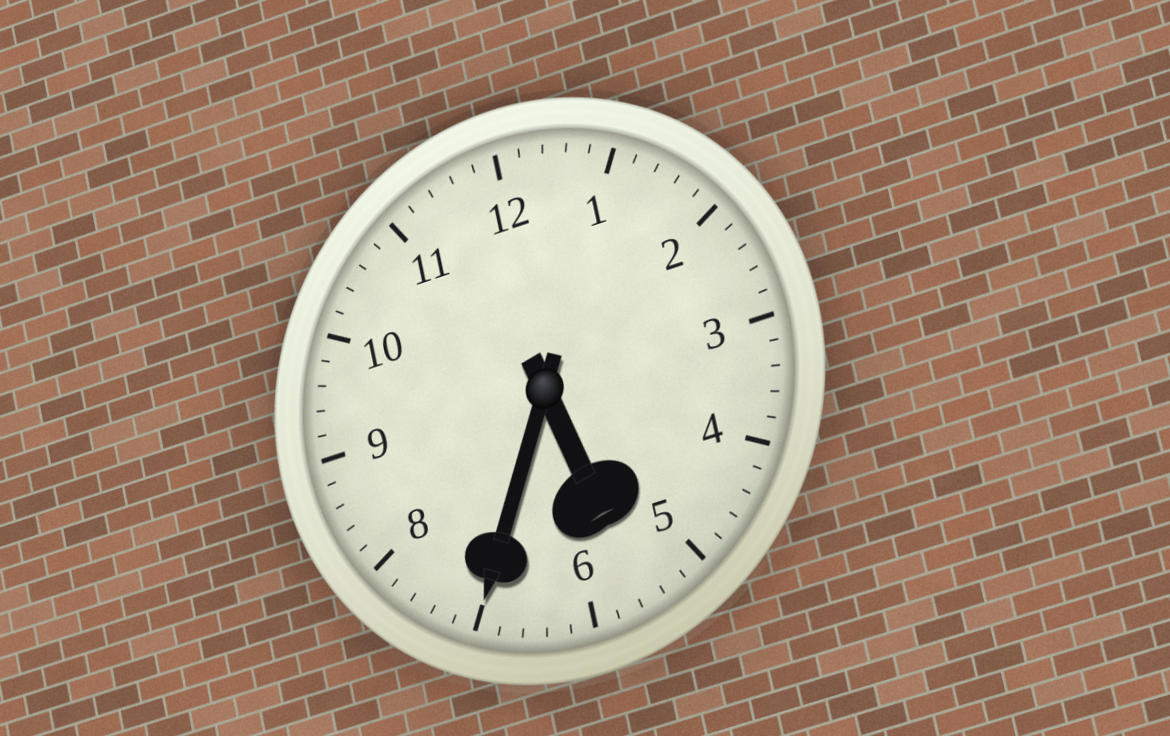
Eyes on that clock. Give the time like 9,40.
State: 5,35
